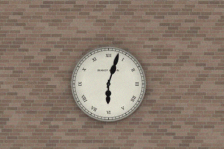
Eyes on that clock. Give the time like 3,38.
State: 6,03
